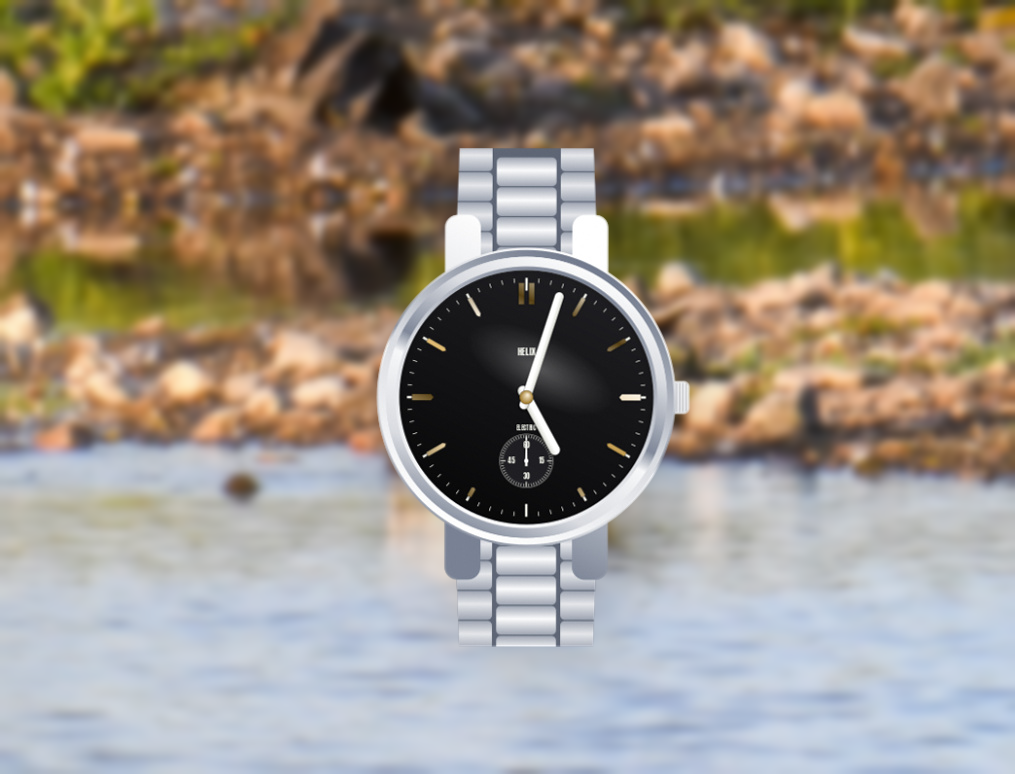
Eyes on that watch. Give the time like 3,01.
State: 5,03
